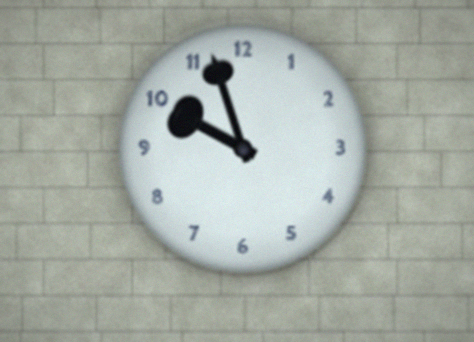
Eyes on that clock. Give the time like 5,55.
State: 9,57
